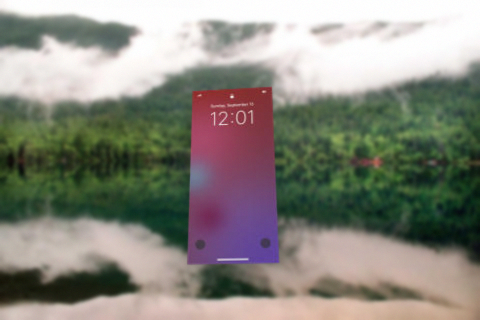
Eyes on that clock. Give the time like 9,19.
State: 12,01
